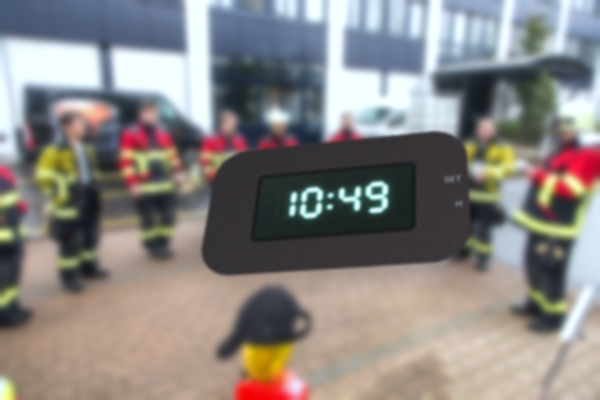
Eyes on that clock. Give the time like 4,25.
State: 10,49
